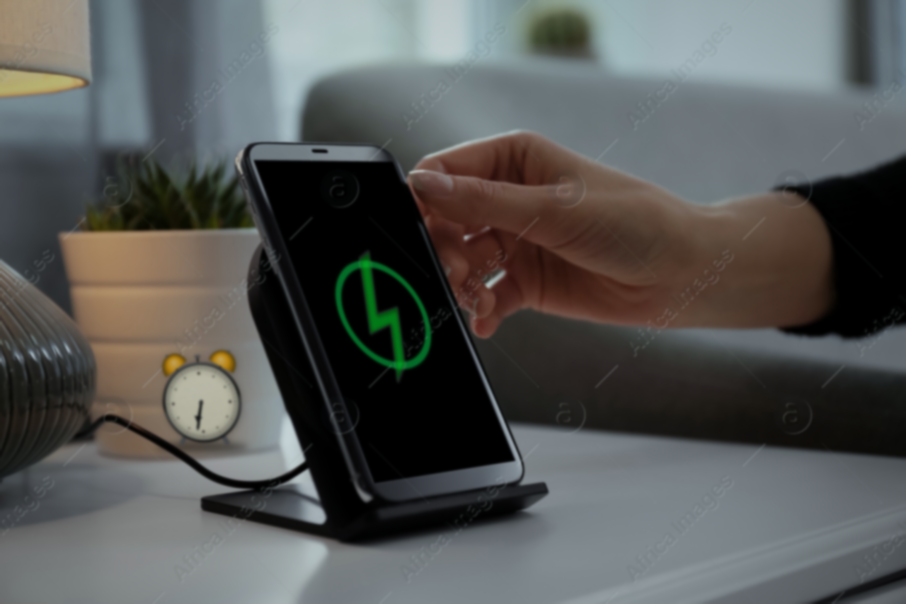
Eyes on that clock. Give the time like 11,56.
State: 6,32
